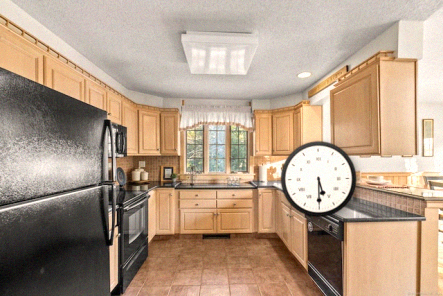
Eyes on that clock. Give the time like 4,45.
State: 5,30
